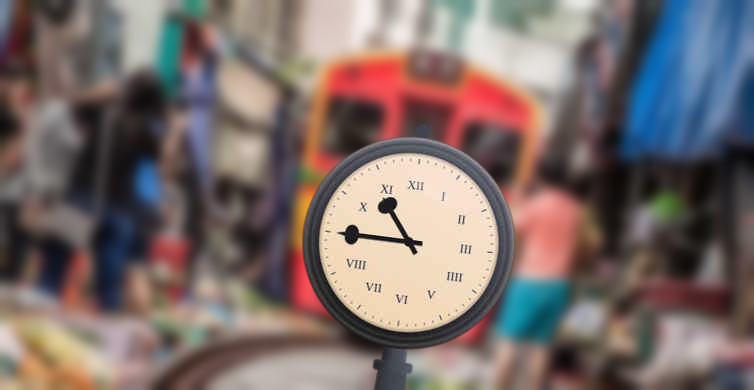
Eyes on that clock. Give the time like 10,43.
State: 10,45
